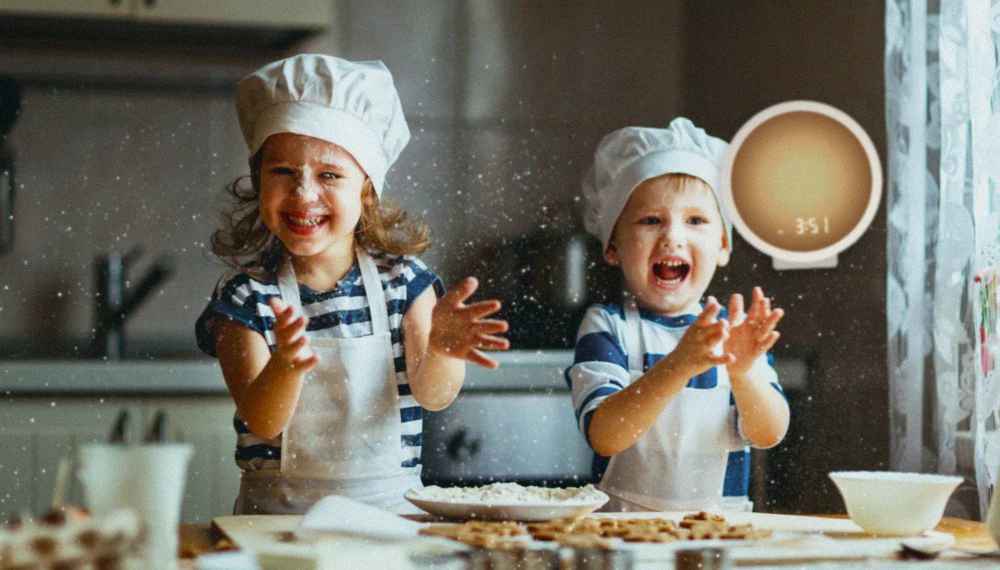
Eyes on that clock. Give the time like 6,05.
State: 3,51
